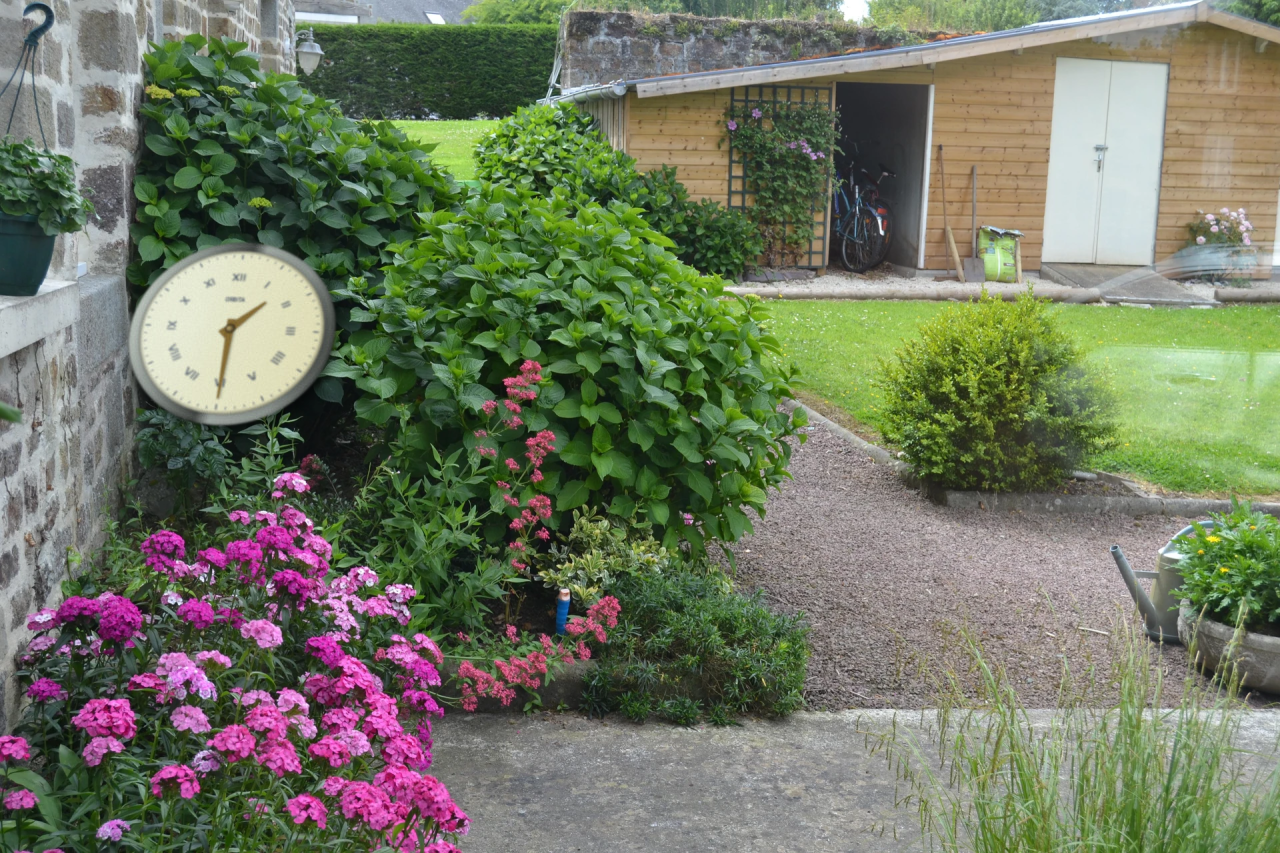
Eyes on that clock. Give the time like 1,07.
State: 1,30
